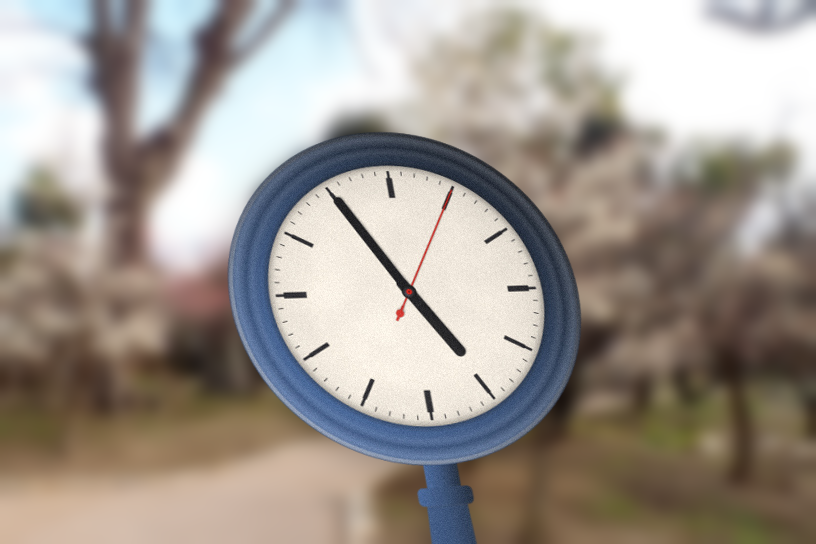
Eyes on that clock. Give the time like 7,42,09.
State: 4,55,05
